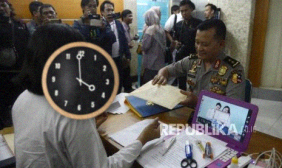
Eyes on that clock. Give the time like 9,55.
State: 3,59
